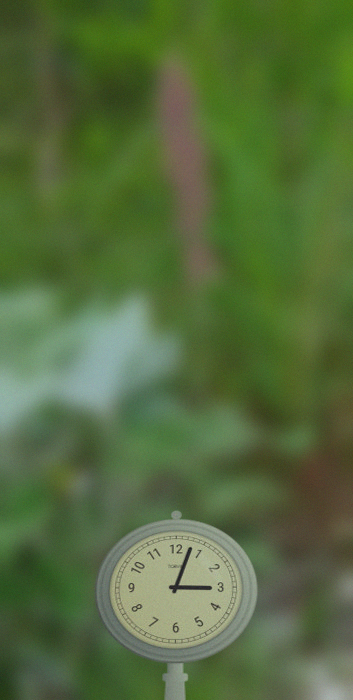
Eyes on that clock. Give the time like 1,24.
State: 3,03
